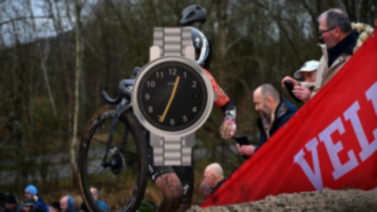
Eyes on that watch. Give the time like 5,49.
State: 12,34
